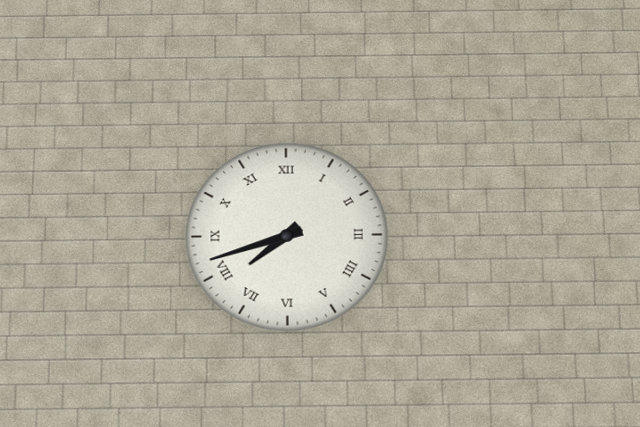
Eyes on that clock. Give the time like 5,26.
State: 7,42
